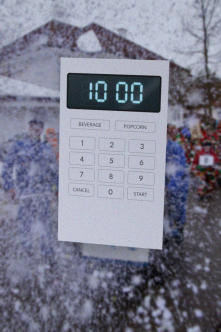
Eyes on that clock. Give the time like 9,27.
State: 10,00
